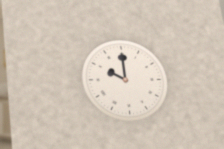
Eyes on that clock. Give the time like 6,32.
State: 10,00
